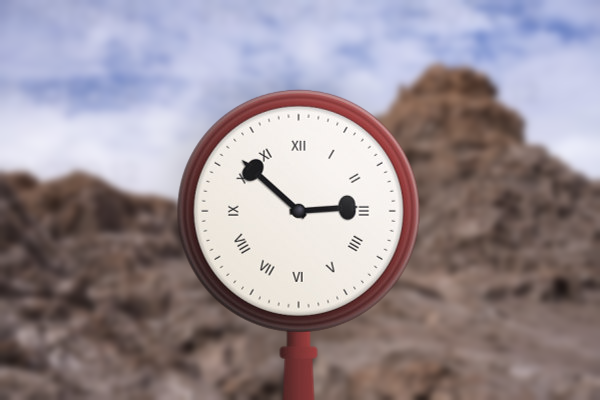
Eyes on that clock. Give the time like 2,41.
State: 2,52
